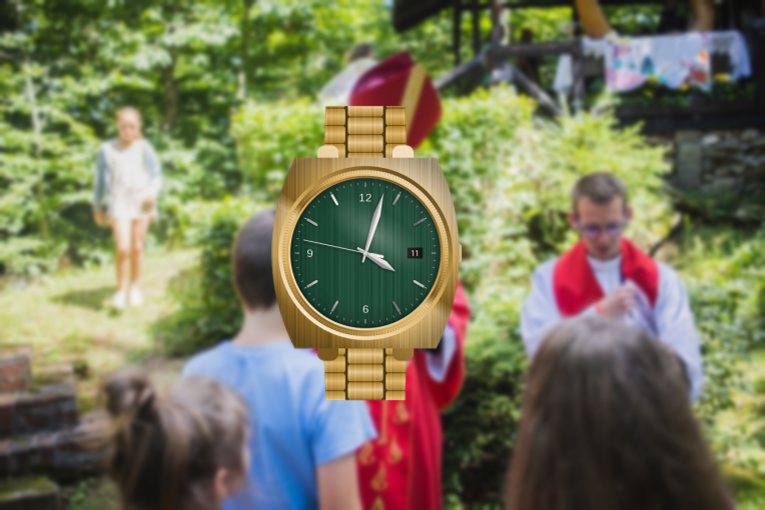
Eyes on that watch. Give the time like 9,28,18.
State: 4,02,47
